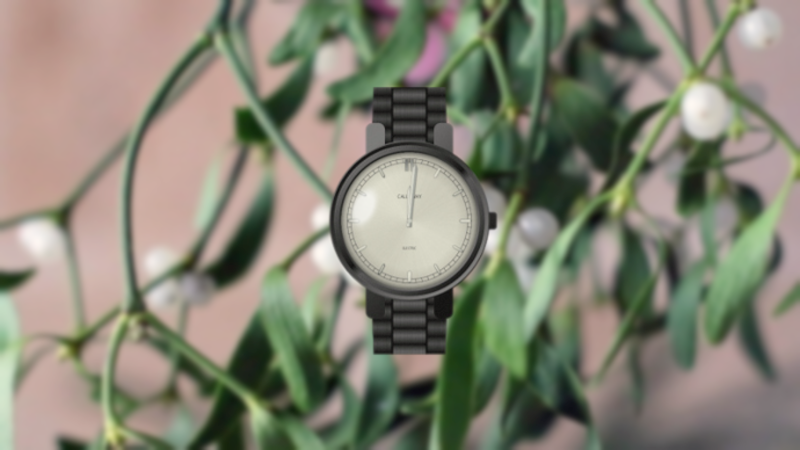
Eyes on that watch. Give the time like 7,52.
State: 12,01
